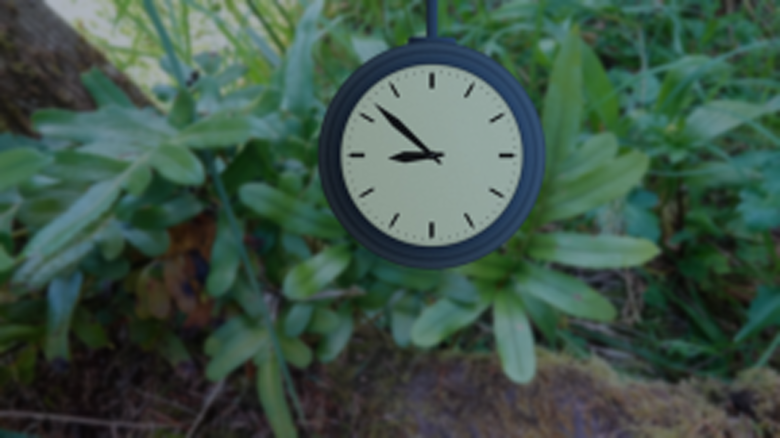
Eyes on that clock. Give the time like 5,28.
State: 8,52
